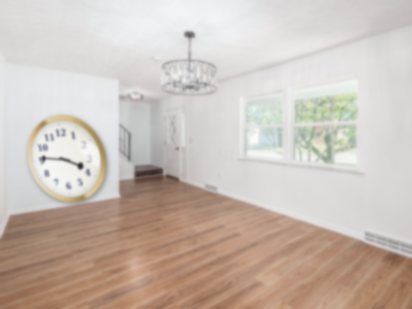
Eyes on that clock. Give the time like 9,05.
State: 3,46
